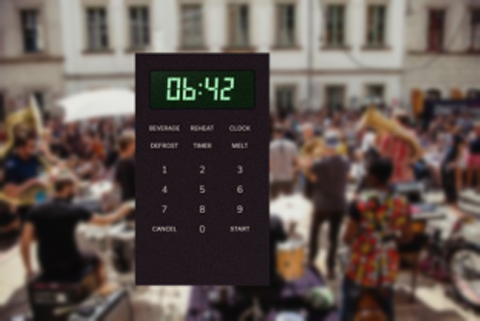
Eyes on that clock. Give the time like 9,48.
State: 6,42
